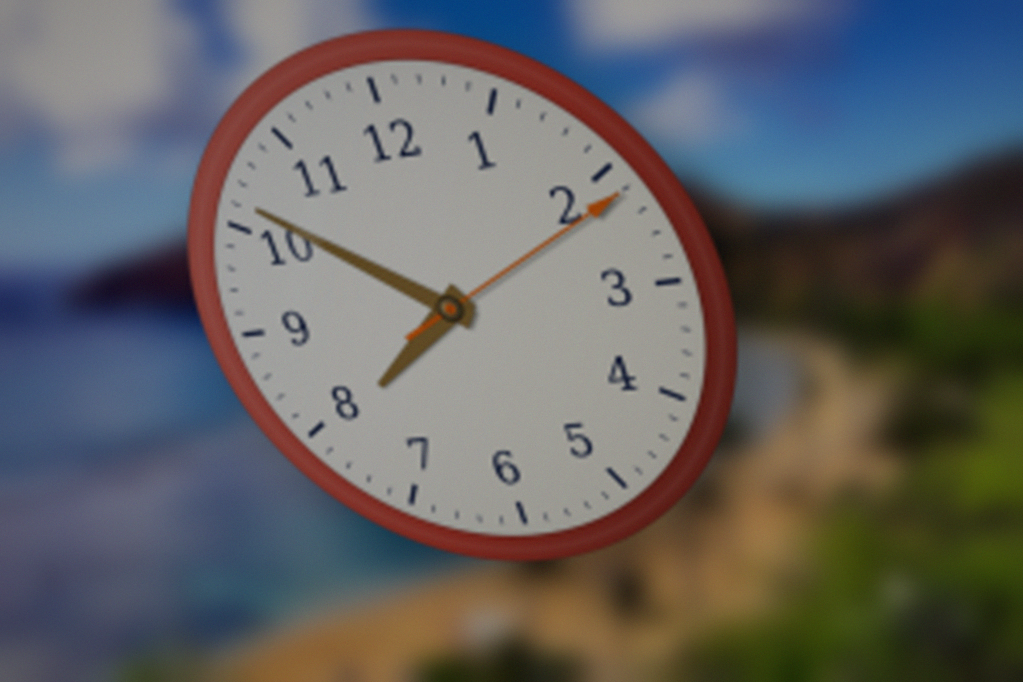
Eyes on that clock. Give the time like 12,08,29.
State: 7,51,11
